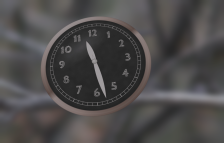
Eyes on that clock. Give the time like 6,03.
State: 11,28
